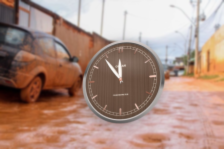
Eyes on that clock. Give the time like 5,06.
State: 11,54
